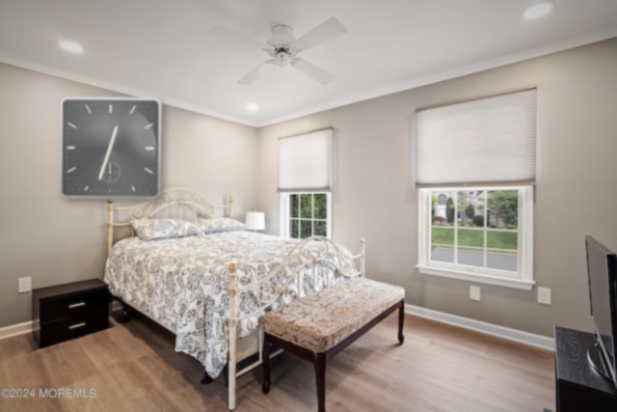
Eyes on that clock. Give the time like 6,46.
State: 12,33
